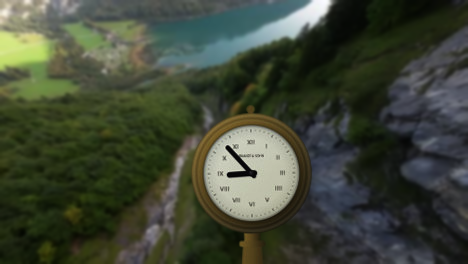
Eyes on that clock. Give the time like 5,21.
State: 8,53
